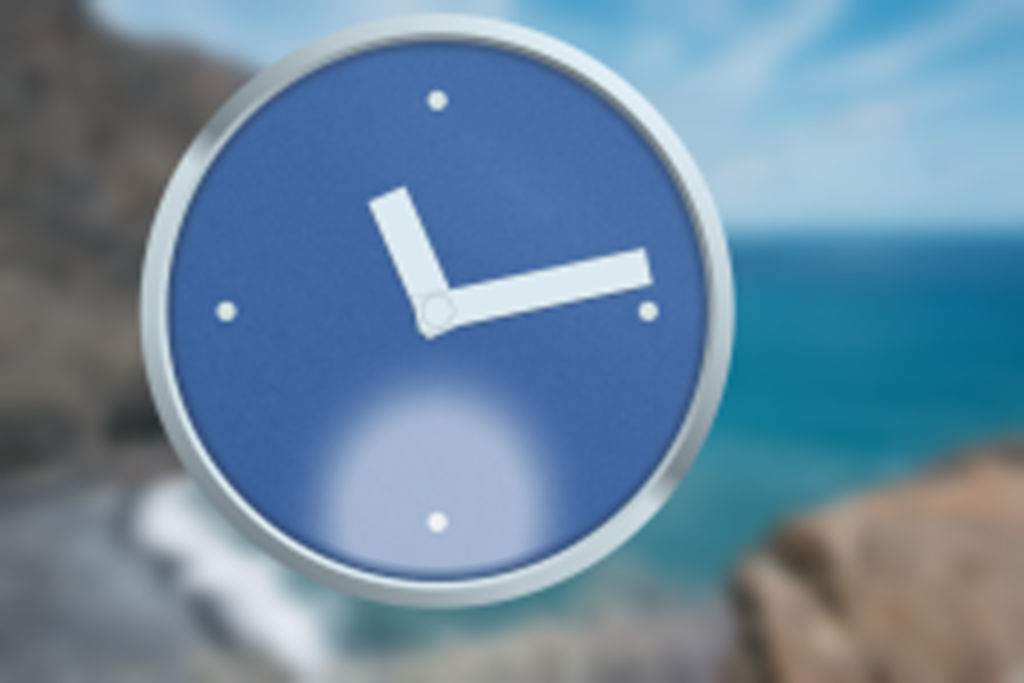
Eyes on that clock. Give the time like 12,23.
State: 11,13
